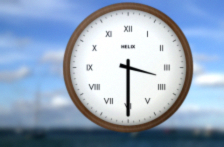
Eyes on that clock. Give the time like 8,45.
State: 3,30
